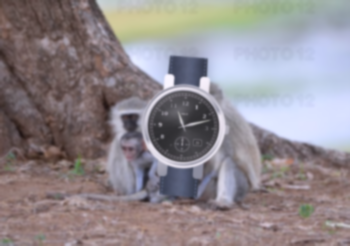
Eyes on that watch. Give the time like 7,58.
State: 11,12
